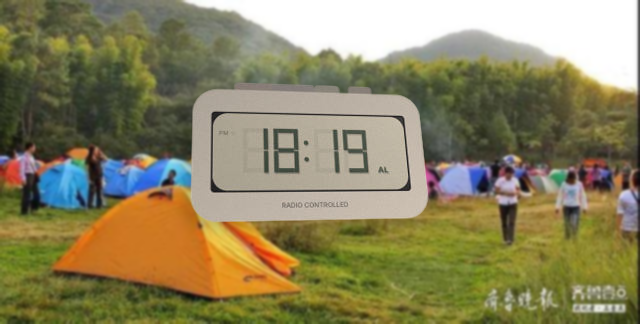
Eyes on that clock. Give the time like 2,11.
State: 18,19
